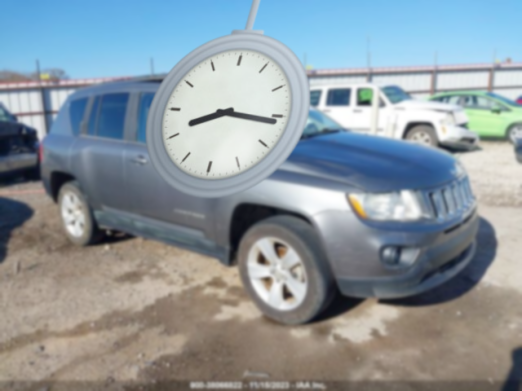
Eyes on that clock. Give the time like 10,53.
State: 8,16
